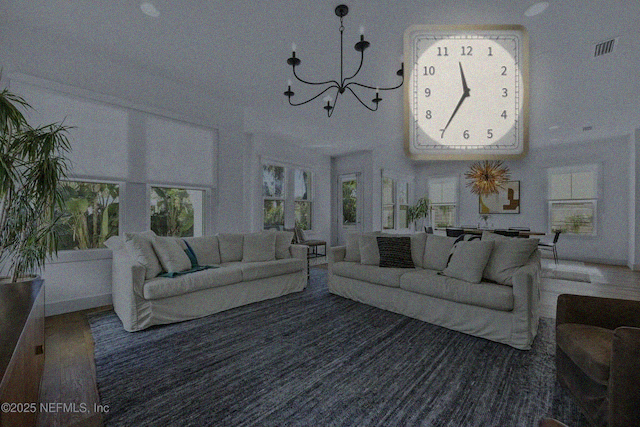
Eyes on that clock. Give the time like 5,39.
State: 11,35
